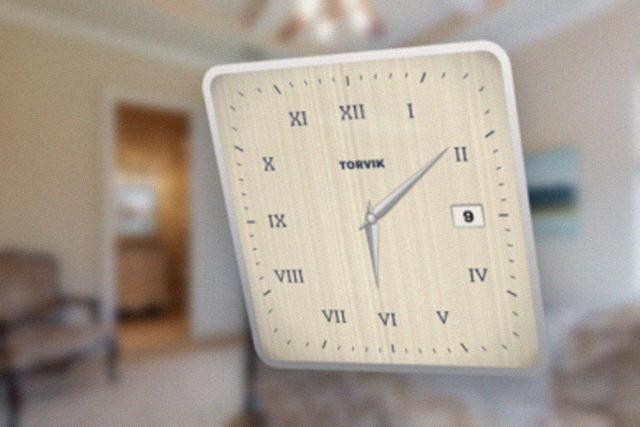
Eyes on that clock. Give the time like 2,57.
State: 6,09
